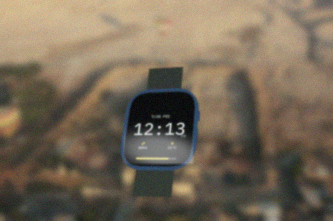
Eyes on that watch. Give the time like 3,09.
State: 12,13
